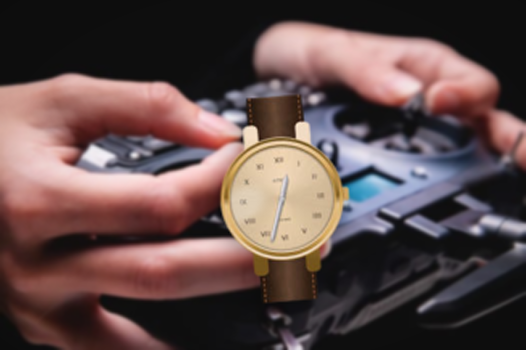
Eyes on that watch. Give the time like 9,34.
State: 12,33
